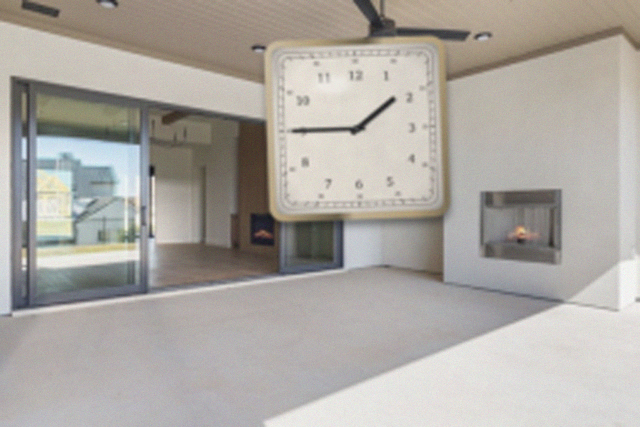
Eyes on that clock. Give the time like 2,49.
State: 1,45
